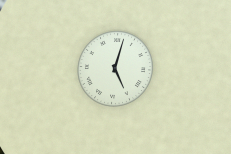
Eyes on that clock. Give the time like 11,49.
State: 5,02
